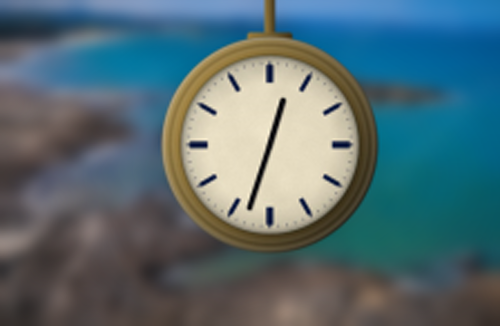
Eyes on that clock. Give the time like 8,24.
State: 12,33
